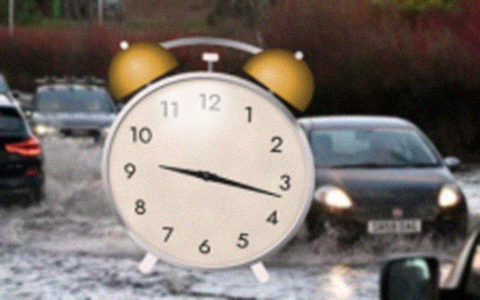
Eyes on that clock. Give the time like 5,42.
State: 9,17
